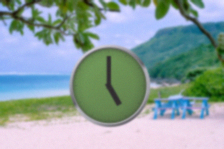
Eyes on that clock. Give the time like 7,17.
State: 5,00
